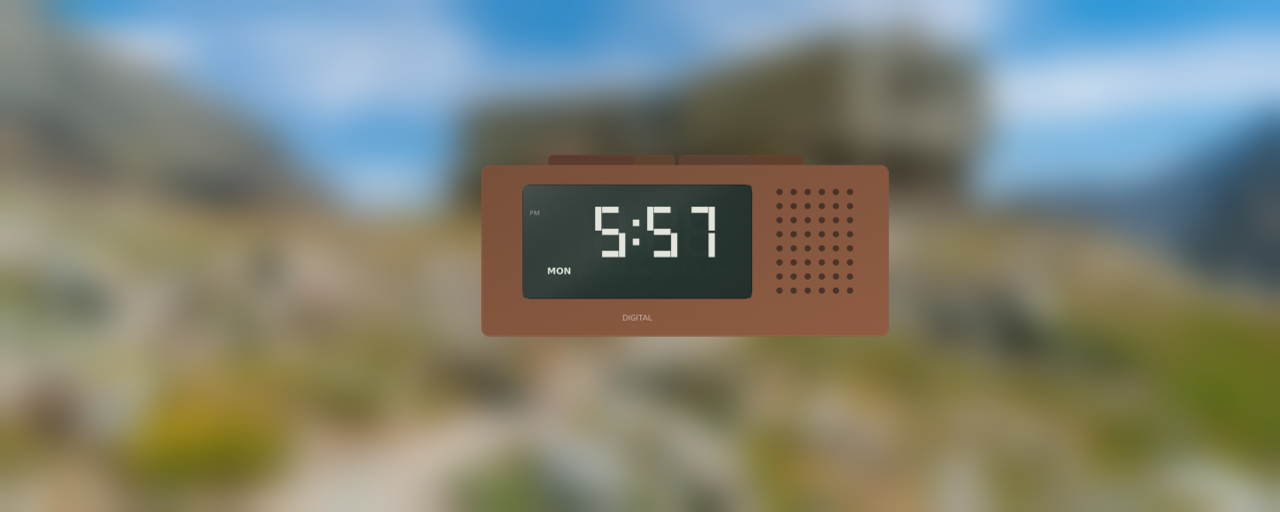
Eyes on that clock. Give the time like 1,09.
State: 5,57
